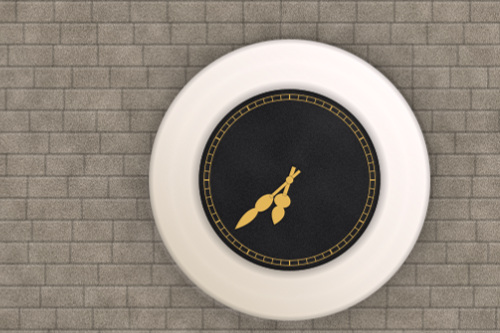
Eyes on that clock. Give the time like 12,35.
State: 6,38
